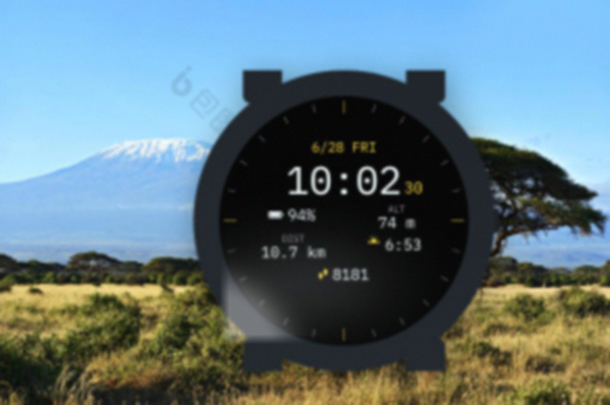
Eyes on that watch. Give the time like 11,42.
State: 10,02
